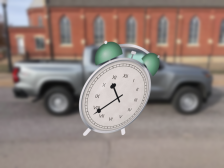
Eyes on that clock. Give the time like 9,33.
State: 10,38
